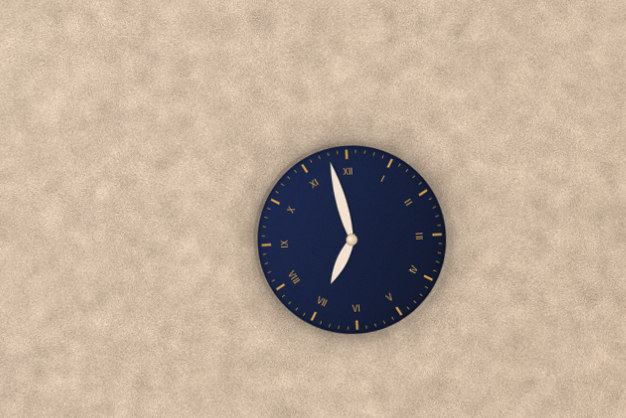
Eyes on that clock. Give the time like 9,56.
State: 6,58
